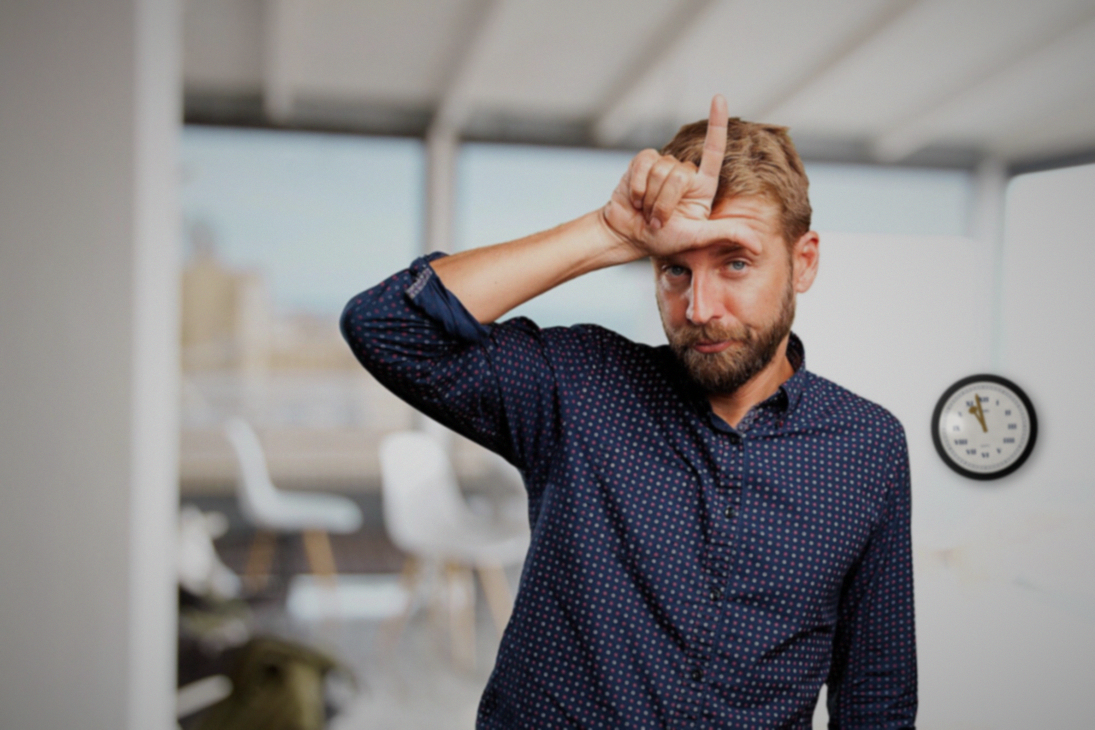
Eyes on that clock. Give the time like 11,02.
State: 10,58
